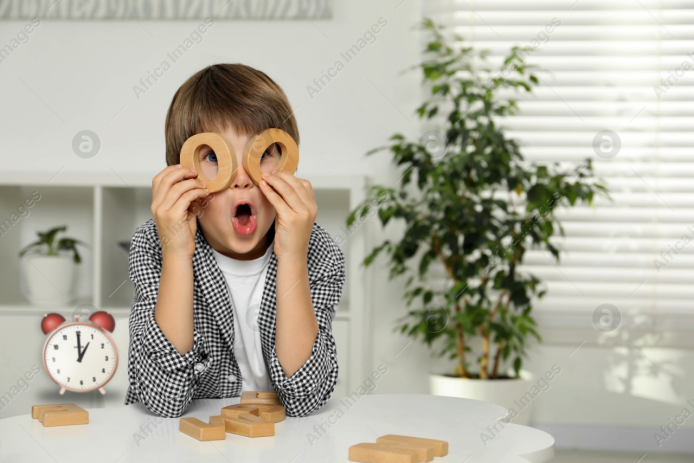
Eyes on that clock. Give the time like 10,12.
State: 1,00
